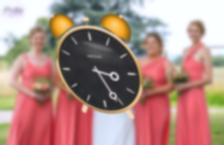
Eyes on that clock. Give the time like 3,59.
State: 3,26
